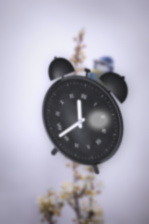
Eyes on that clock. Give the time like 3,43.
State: 11,37
